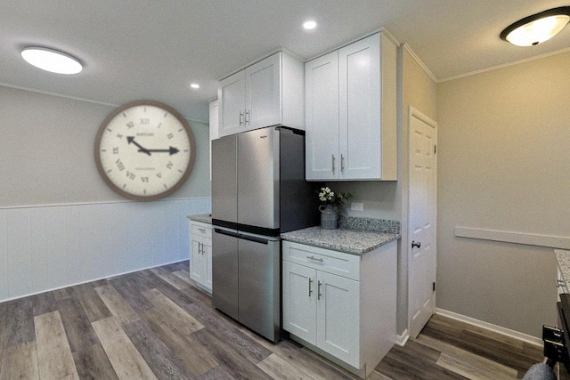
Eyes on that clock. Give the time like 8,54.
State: 10,15
